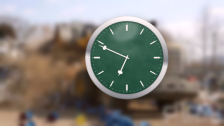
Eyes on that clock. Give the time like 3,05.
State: 6,49
